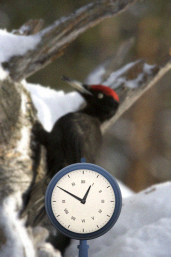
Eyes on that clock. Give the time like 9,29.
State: 12,50
